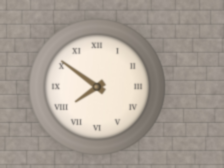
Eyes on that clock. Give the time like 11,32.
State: 7,51
